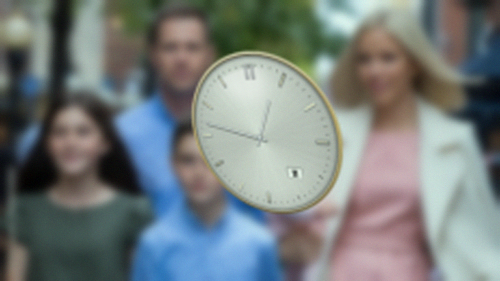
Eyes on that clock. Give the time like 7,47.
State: 12,47
